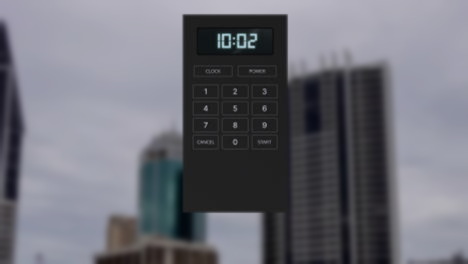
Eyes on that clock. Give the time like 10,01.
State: 10,02
